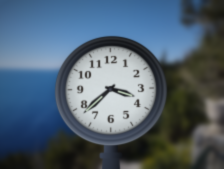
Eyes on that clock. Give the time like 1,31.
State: 3,38
